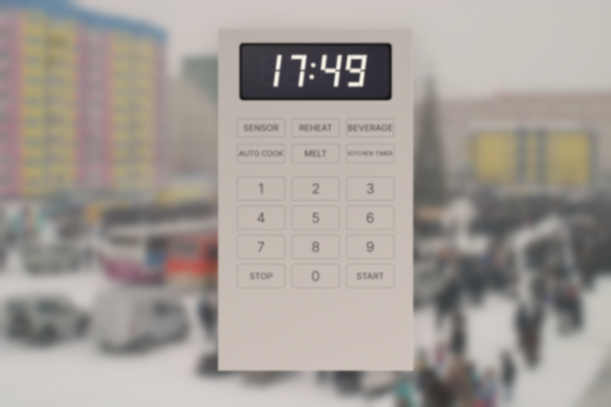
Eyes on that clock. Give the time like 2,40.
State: 17,49
